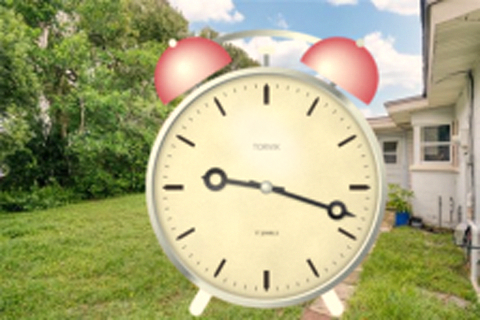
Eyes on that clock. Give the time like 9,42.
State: 9,18
